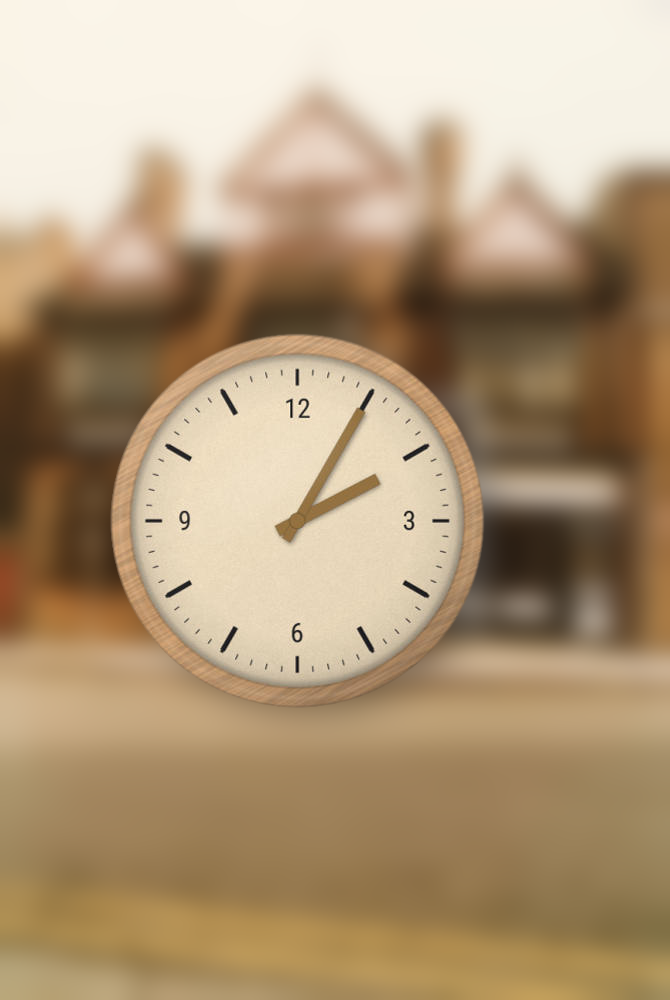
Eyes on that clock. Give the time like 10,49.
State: 2,05
